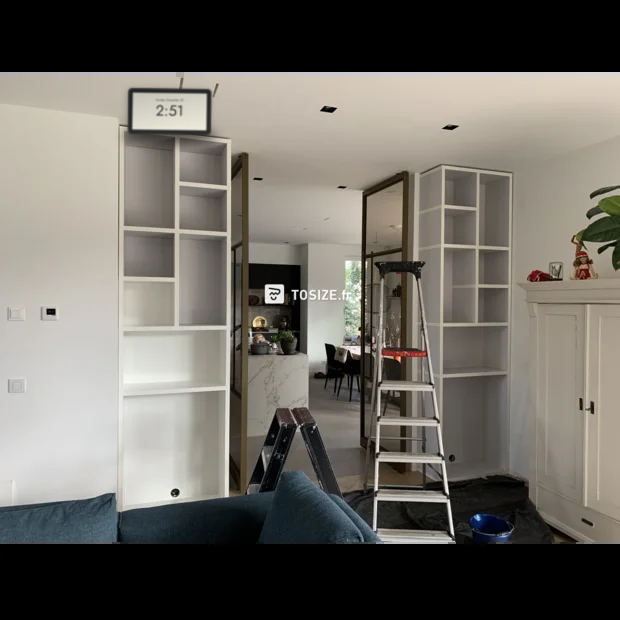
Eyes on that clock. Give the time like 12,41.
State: 2,51
